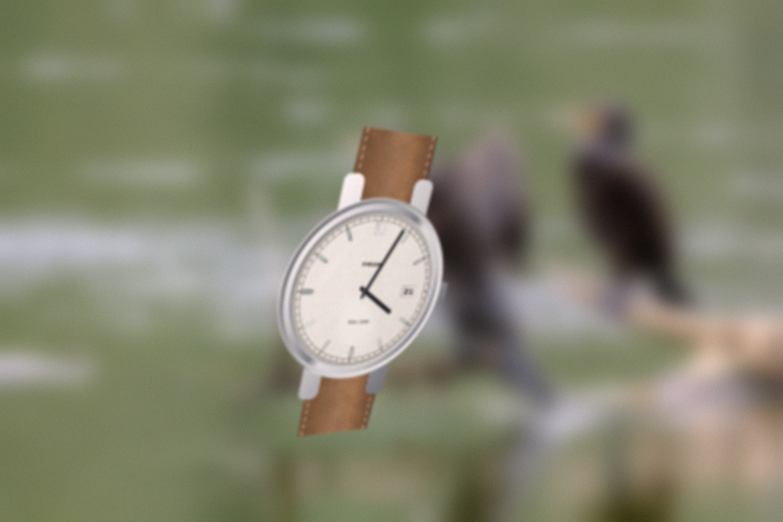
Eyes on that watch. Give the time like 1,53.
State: 4,04
